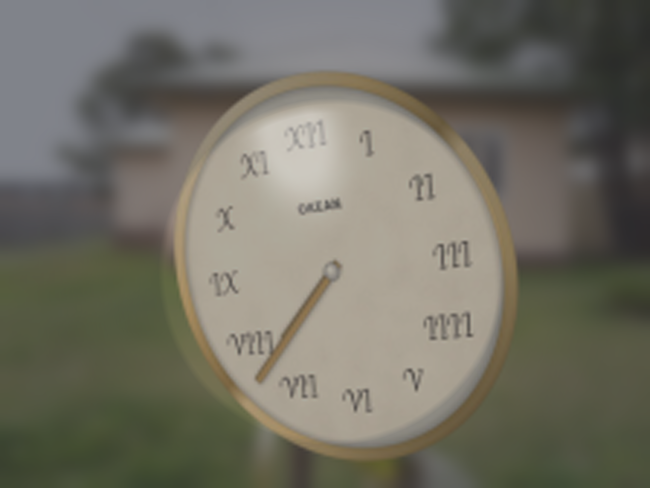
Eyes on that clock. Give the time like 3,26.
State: 7,38
